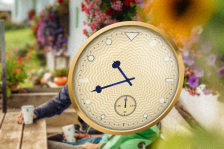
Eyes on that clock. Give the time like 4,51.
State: 10,42
